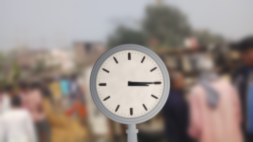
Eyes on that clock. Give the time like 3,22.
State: 3,15
